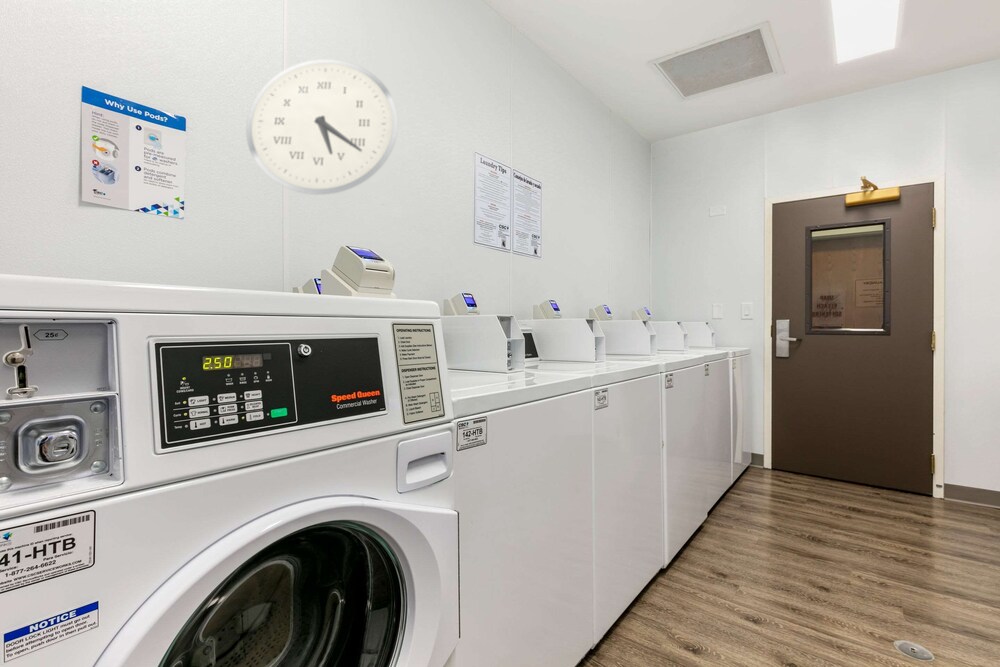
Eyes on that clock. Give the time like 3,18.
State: 5,21
